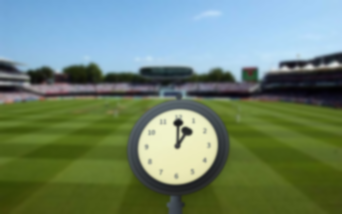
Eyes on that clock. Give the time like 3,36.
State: 1,00
